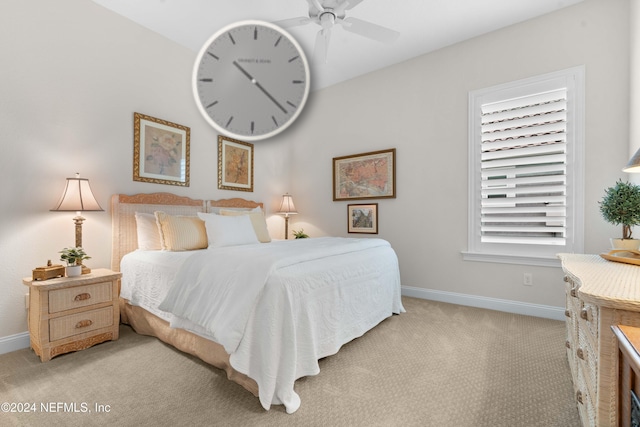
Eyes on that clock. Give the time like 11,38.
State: 10,22
